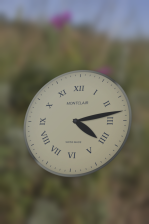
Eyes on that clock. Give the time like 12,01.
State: 4,13
